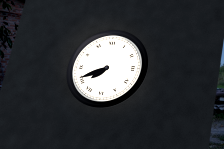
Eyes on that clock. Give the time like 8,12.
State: 7,41
